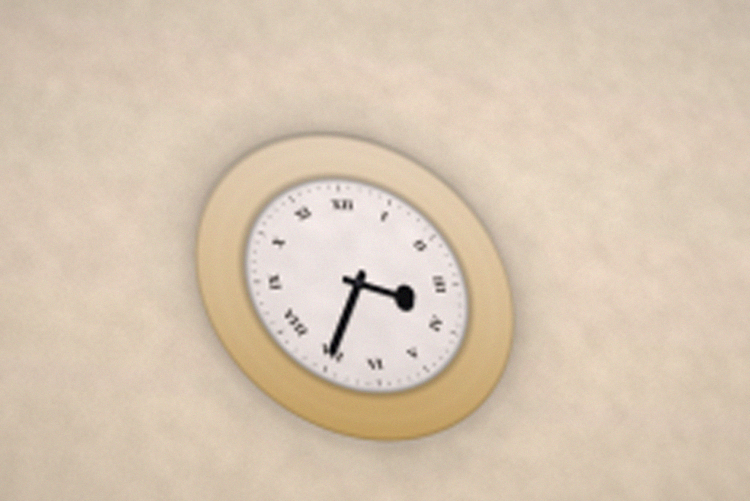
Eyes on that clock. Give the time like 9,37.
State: 3,35
